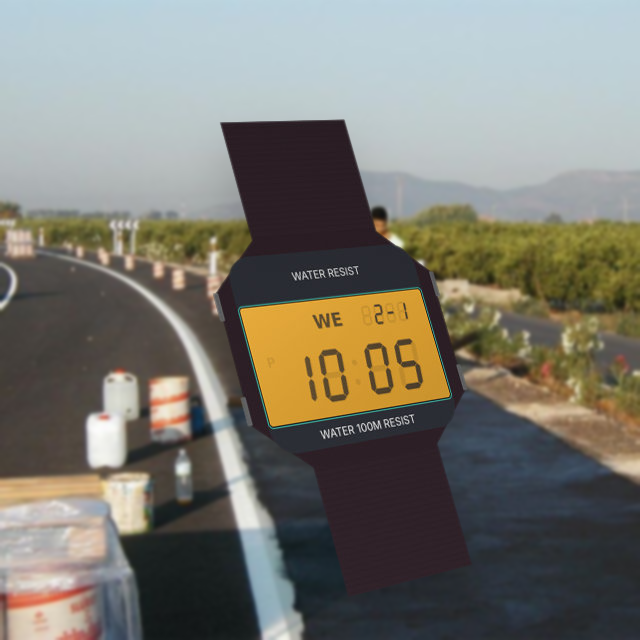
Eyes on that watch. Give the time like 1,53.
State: 10,05
